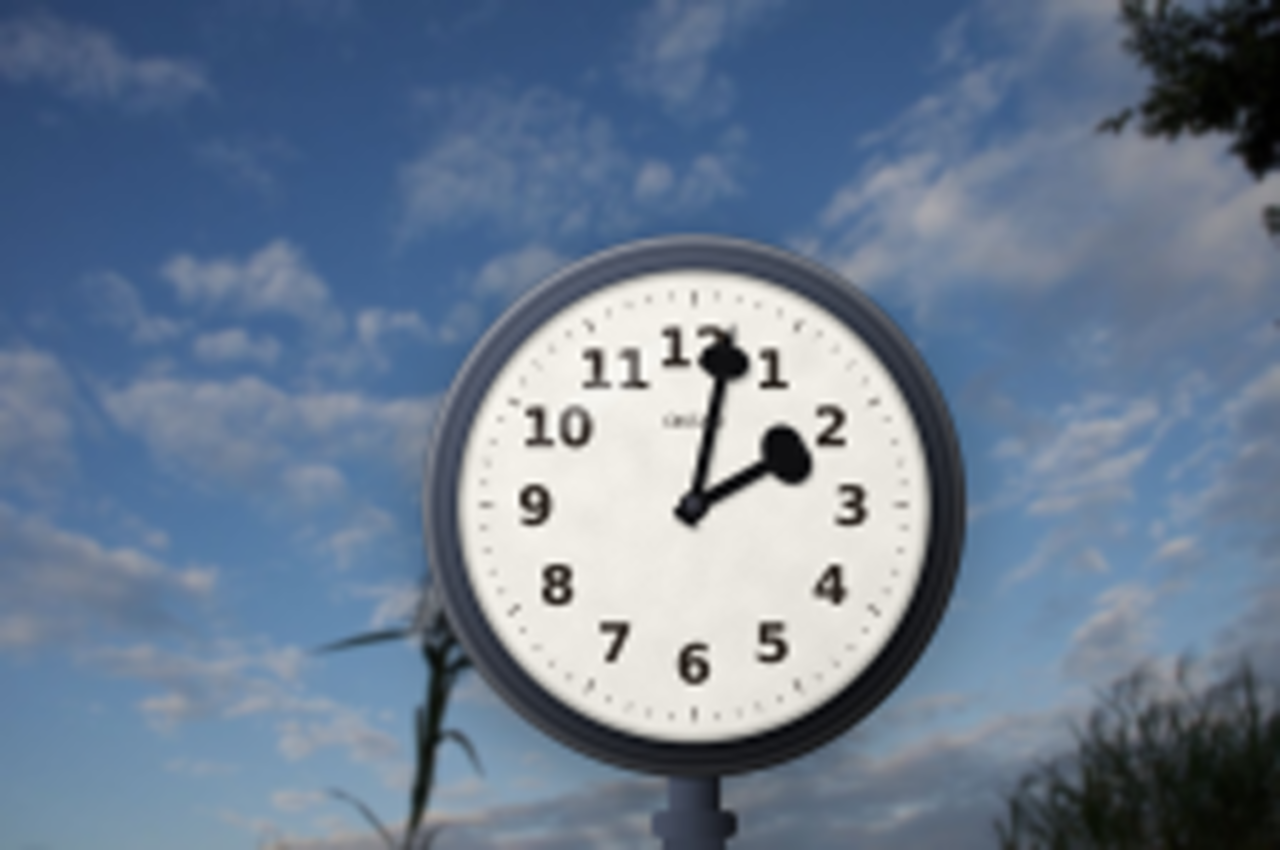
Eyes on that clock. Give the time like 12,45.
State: 2,02
